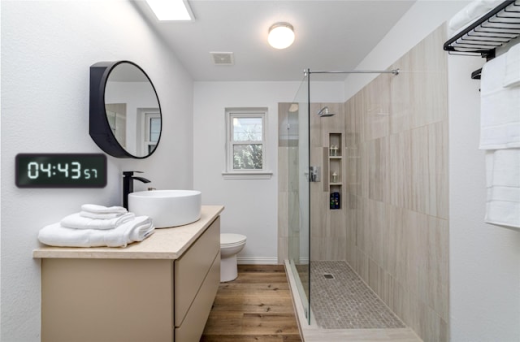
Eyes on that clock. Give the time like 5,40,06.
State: 4,43,57
